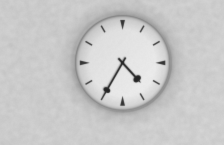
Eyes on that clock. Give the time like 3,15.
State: 4,35
